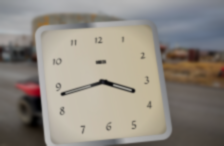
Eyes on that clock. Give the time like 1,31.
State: 3,43
